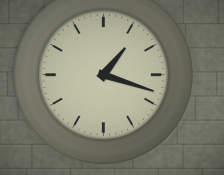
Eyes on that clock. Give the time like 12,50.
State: 1,18
